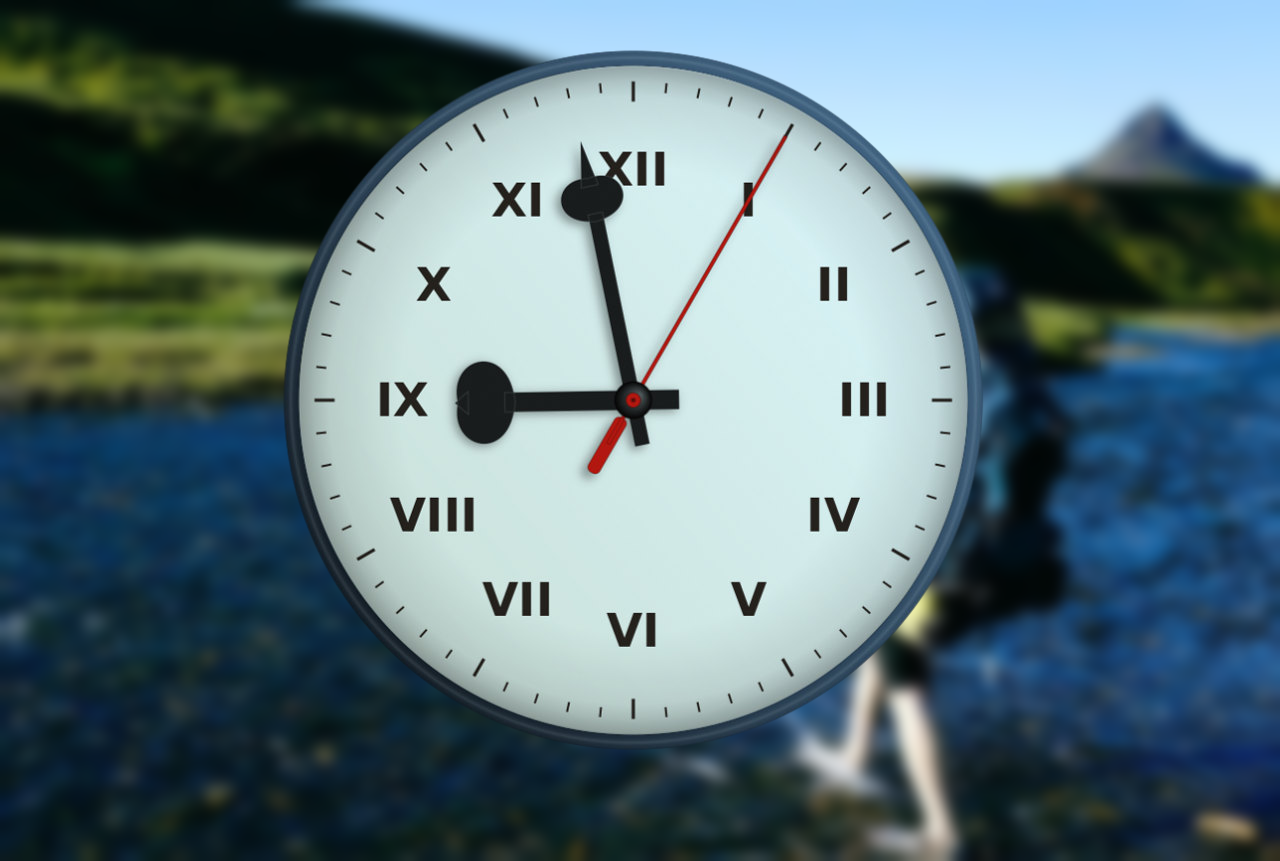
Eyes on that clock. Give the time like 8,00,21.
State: 8,58,05
